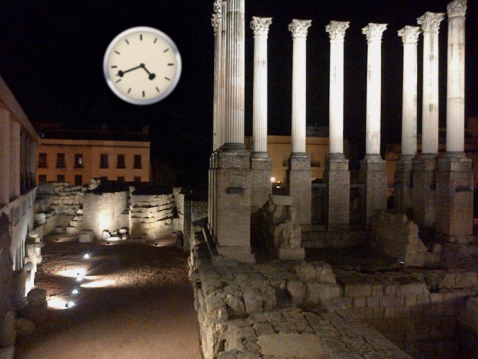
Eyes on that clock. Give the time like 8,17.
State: 4,42
